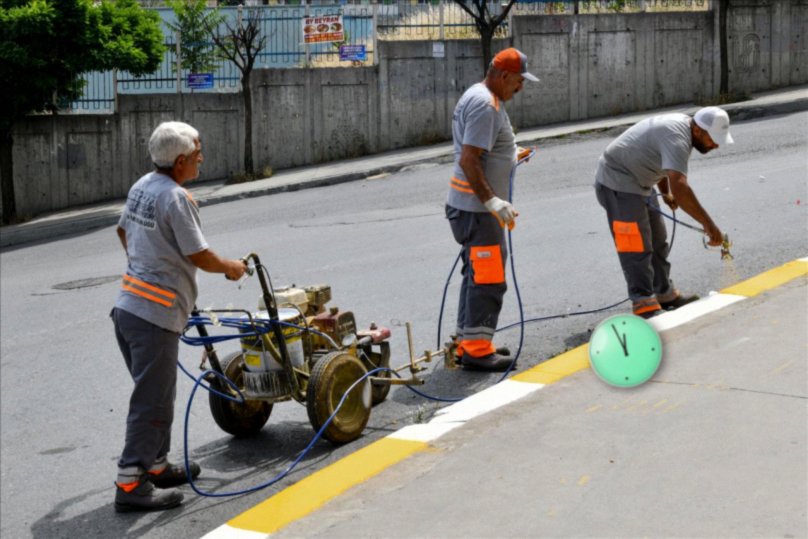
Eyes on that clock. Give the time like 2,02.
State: 11,56
